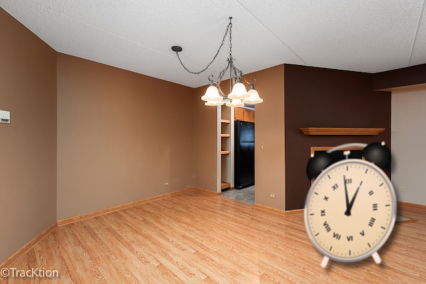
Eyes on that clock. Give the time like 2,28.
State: 12,59
